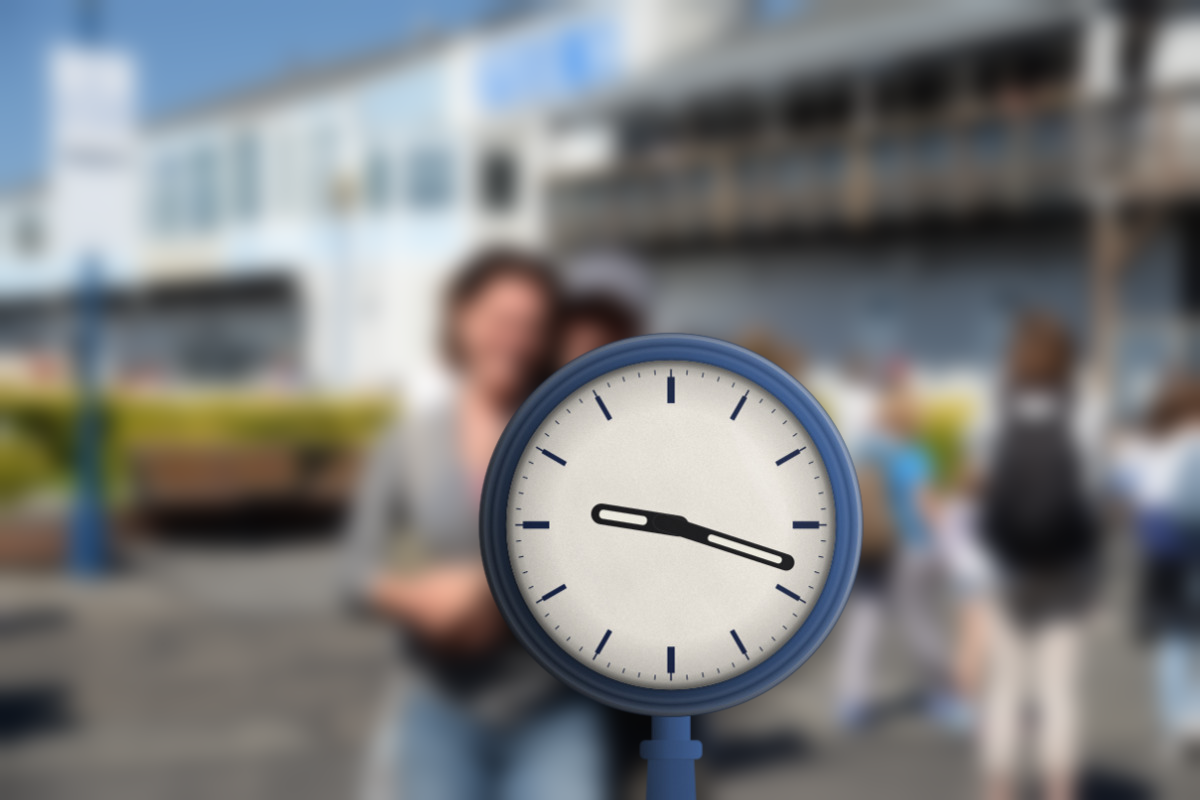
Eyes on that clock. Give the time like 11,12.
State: 9,18
